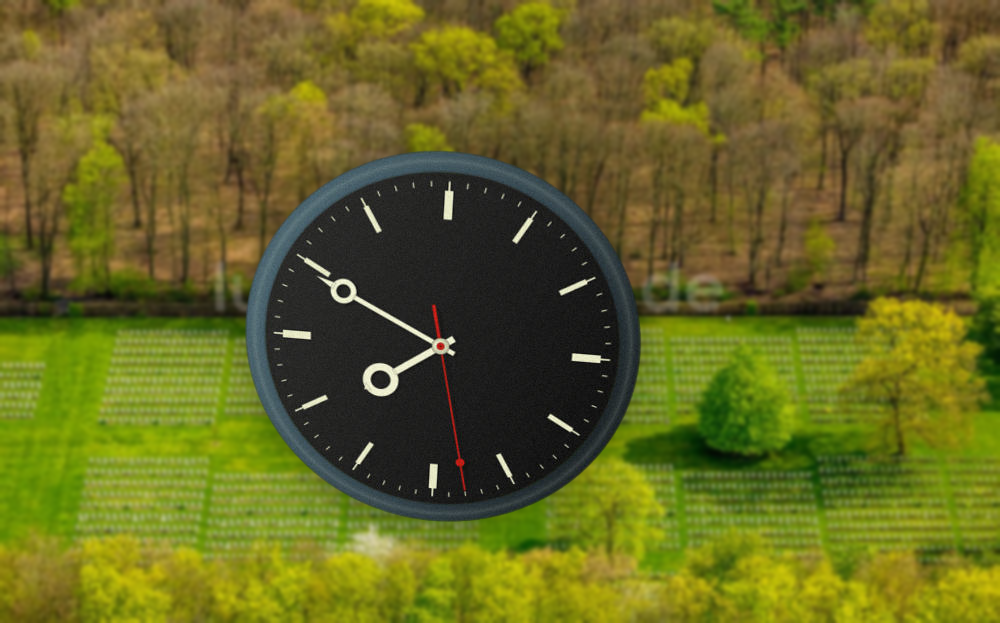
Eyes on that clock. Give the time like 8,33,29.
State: 7,49,28
